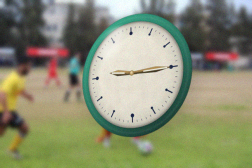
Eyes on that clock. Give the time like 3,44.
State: 9,15
